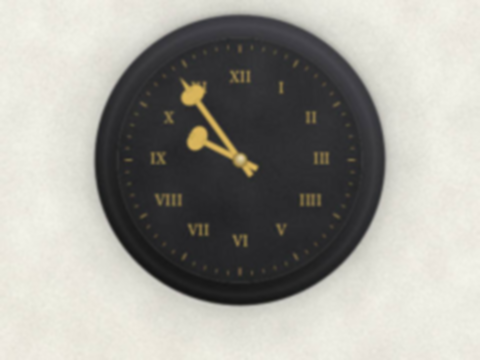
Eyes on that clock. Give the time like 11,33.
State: 9,54
